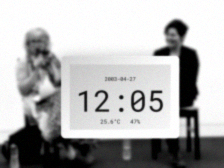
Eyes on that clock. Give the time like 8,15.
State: 12,05
